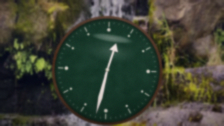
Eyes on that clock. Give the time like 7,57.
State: 12,32
